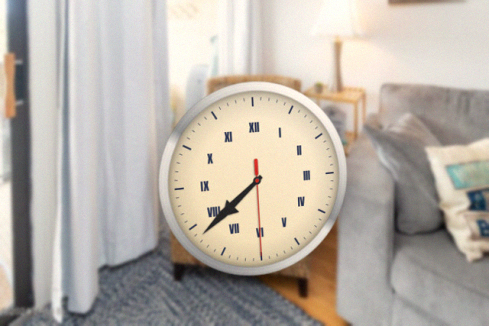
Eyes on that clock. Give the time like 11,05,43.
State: 7,38,30
